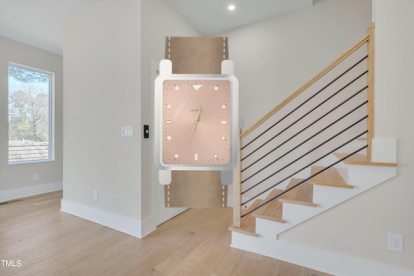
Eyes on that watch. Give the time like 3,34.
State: 12,33
